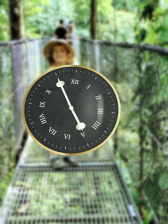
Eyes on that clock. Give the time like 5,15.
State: 4,55
